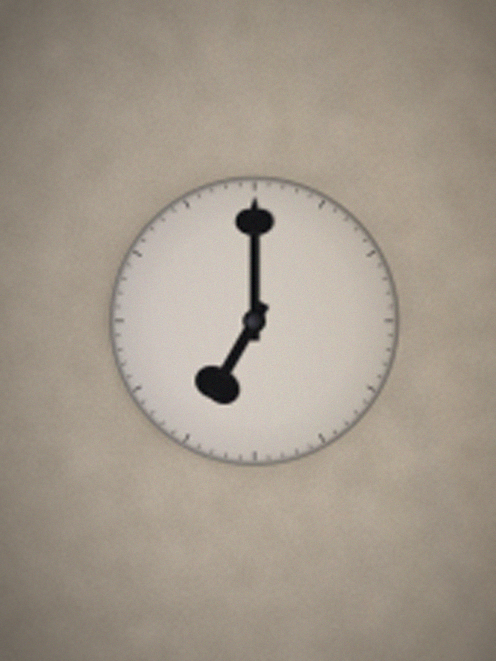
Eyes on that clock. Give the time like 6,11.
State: 7,00
